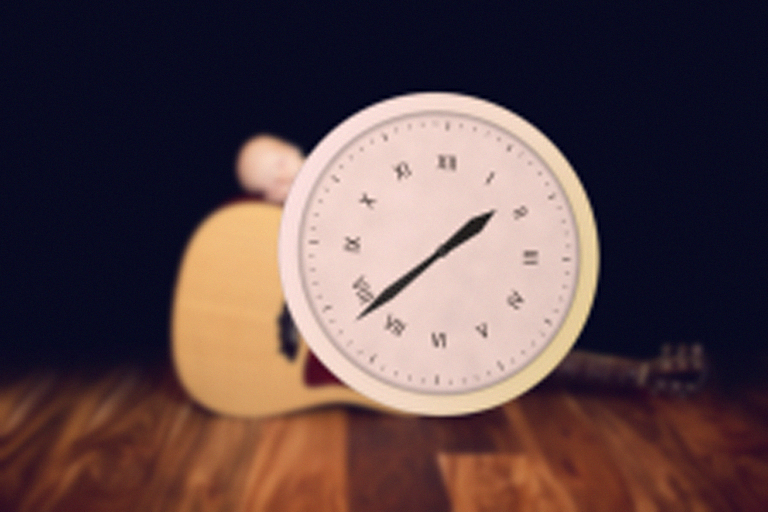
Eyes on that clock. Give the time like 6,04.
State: 1,38
